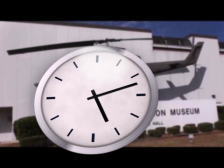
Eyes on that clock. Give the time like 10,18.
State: 5,12
